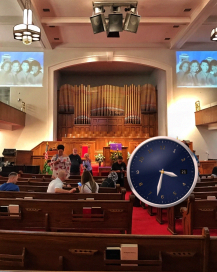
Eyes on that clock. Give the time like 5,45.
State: 3,32
